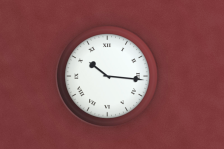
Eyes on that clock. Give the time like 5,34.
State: 10,16
